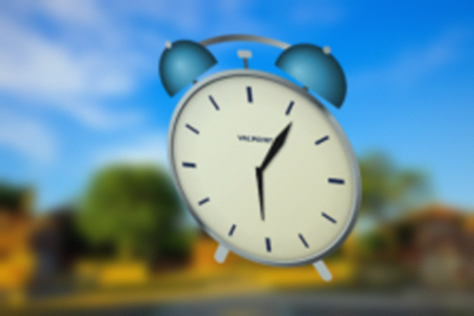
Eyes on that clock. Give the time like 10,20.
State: 6,06
